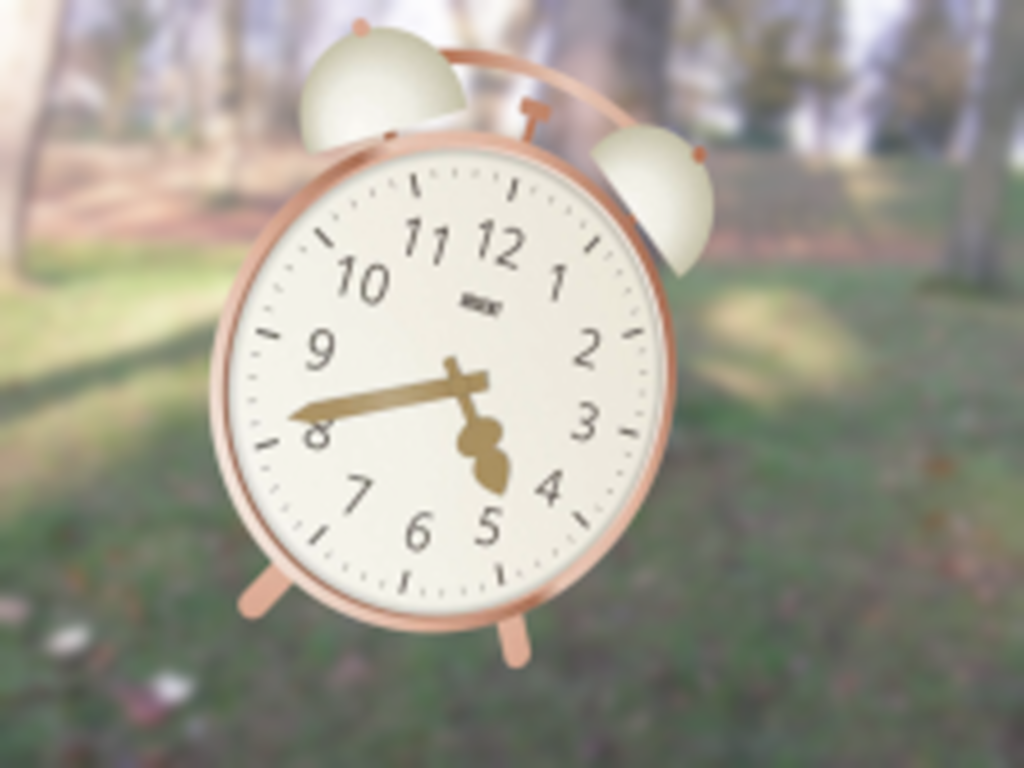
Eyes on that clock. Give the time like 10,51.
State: 4,41
